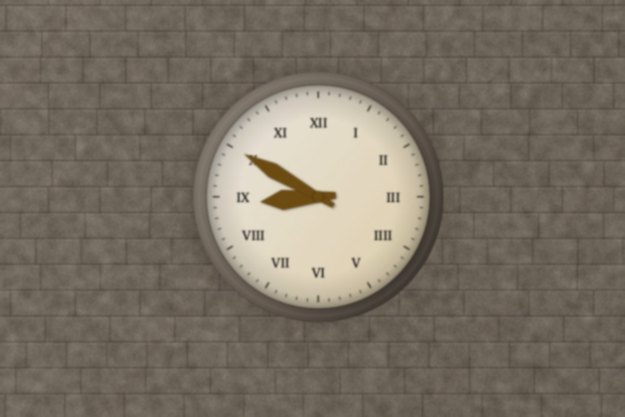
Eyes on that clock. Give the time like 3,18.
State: 8,50
